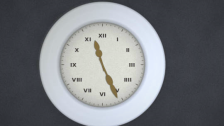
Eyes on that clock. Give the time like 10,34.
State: 11,26
